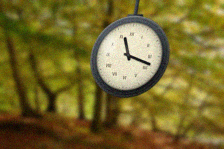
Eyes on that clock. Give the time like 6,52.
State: 11,18
